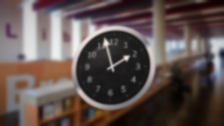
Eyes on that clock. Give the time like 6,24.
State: 1,57
